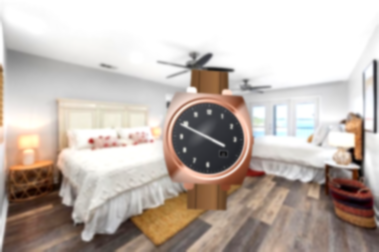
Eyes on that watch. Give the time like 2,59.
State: 3,49
